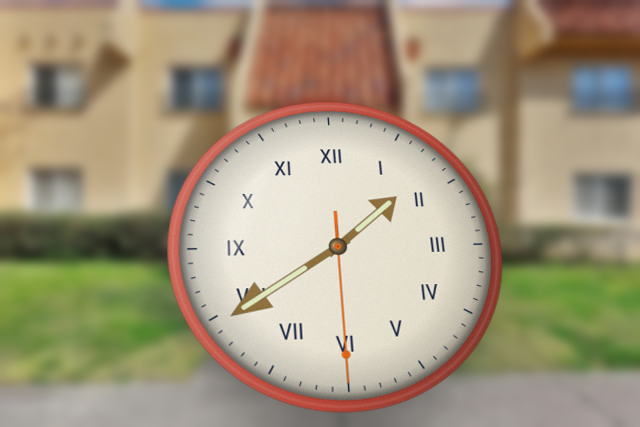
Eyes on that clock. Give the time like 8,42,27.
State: 1,39,30
